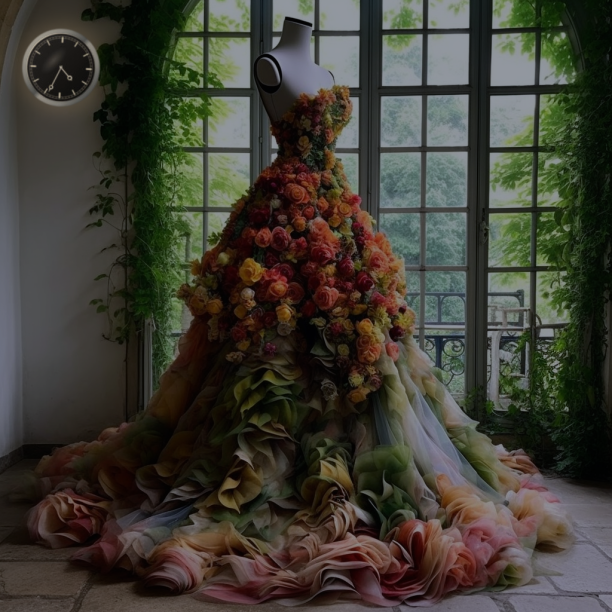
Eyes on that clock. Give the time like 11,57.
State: 4,34
